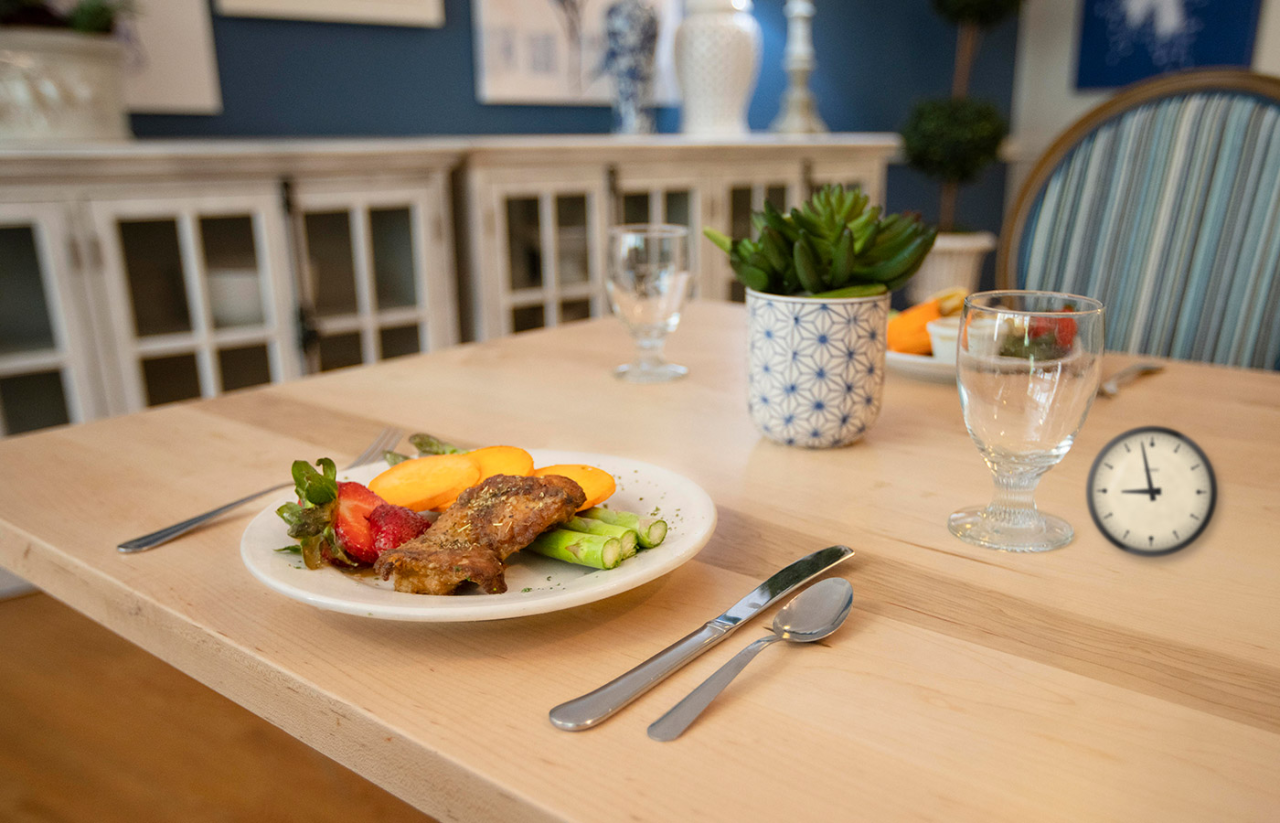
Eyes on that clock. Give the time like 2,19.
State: 8,58
